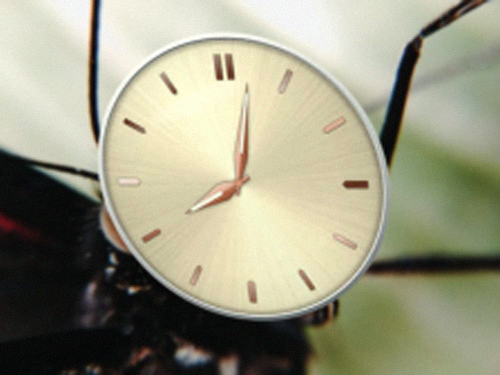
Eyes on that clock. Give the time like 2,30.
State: 8,02
